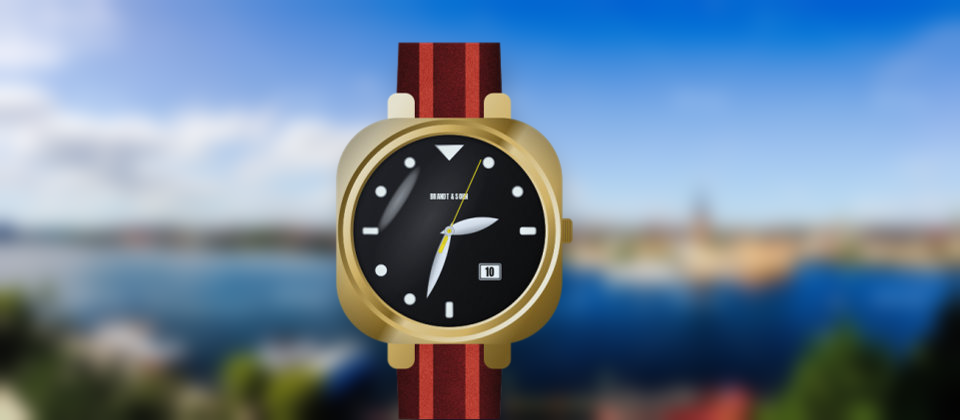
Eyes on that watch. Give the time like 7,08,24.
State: 2,33,04
